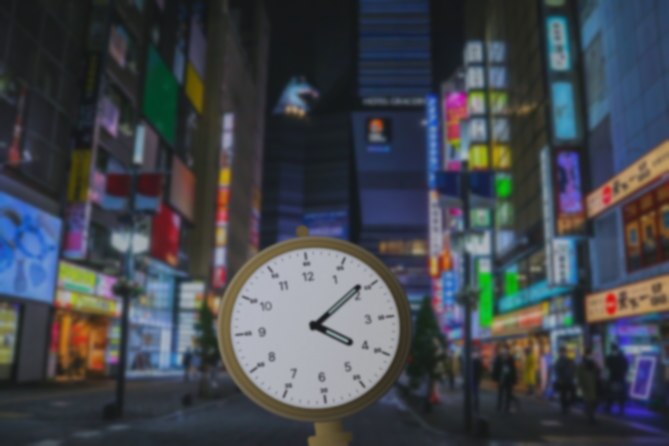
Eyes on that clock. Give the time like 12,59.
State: 4,09
